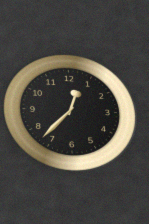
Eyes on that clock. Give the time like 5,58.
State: 12,37
